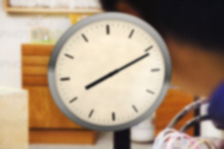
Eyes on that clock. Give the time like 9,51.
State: 8,11
